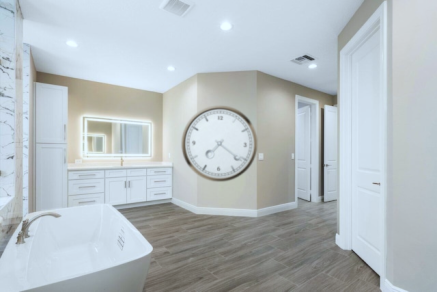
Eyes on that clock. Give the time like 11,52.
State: 7,21
